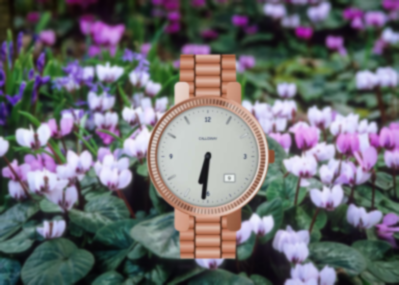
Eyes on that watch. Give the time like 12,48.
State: 6,31
